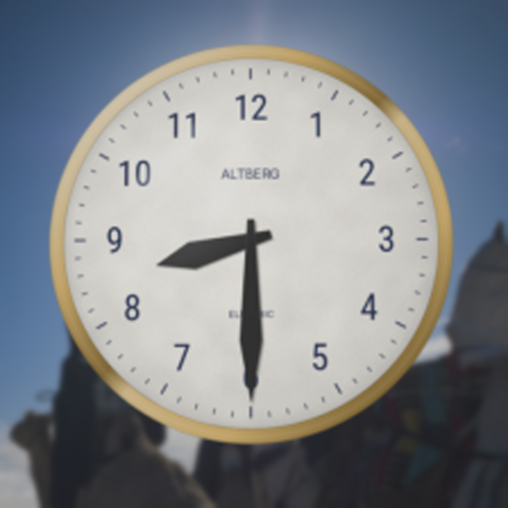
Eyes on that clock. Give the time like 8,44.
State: 8,30
